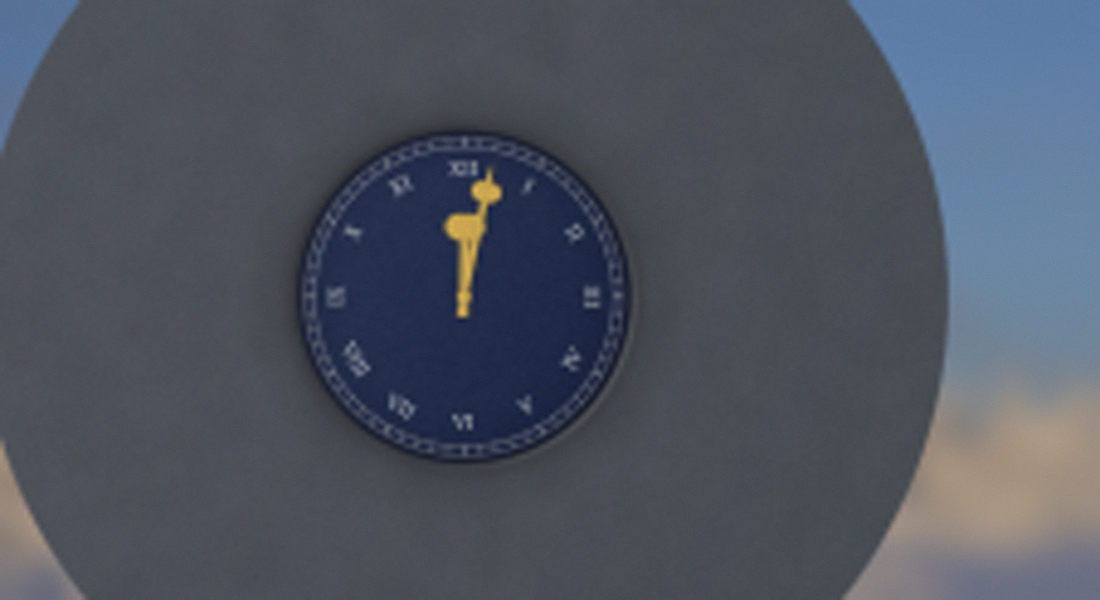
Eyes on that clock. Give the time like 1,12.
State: 12,02
